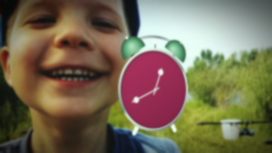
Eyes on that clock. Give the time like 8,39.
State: 12,41
